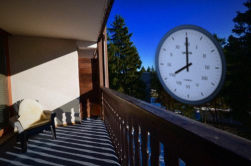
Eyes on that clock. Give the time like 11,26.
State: 8,00
